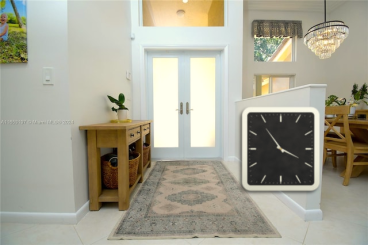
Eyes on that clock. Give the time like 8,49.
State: 3,54
